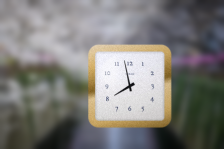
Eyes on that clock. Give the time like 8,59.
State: 7,58
